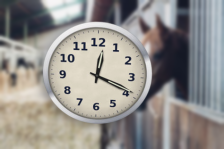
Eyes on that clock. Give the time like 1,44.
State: 12,19
